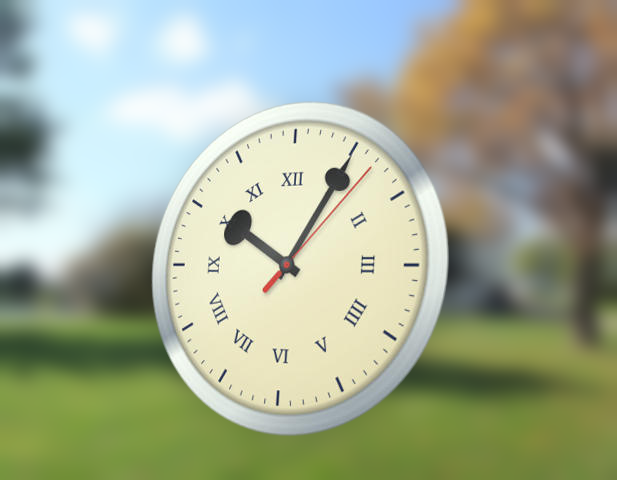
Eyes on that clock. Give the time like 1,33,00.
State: 10,05,07
